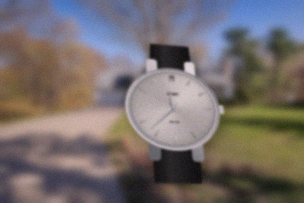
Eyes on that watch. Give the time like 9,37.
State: 11,37
